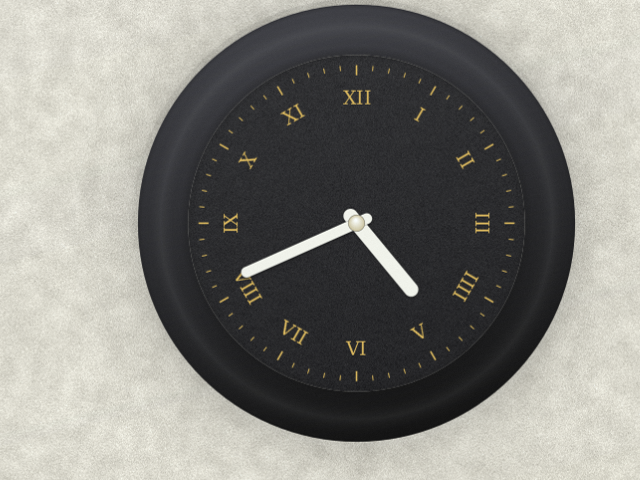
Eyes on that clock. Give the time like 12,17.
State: 4,41
